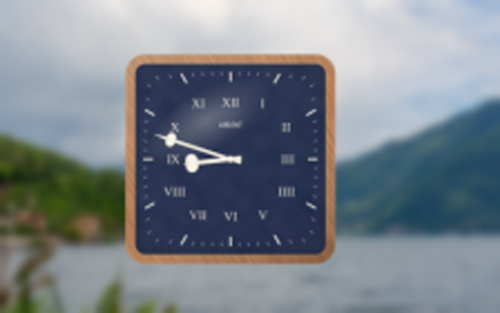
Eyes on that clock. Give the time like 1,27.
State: 8,48
